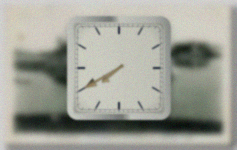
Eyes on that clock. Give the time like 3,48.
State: 7,40
